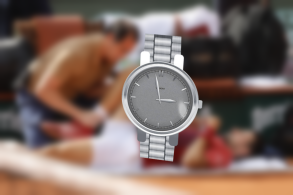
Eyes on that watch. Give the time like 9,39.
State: 2,58
